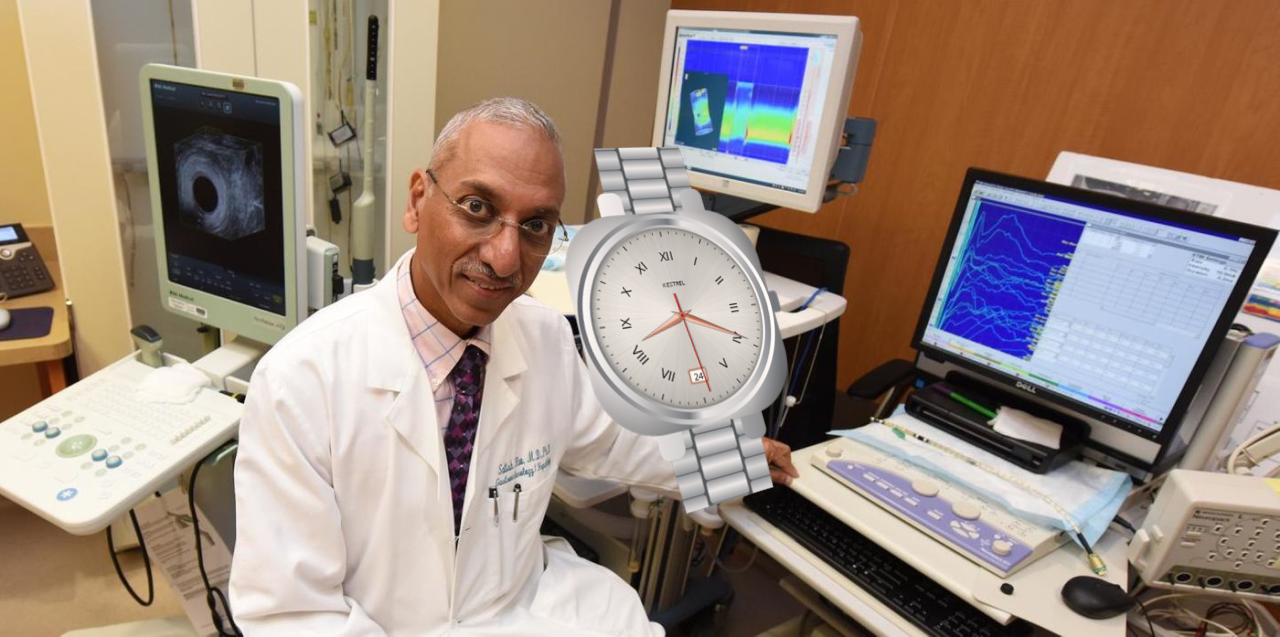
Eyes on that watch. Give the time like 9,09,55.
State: 8,19,29
